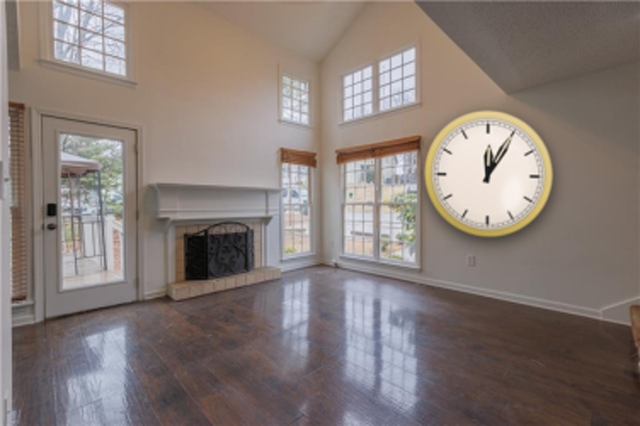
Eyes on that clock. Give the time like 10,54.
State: 12,05
